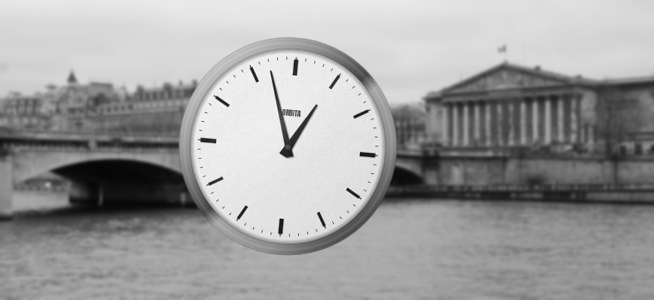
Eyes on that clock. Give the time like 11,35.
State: 12,57
